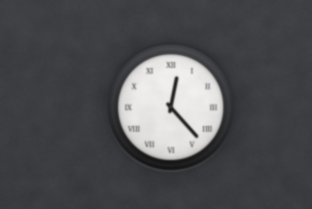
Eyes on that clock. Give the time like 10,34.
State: 12,23
